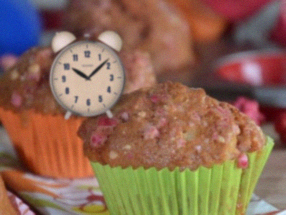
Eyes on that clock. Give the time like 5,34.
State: 10,08
